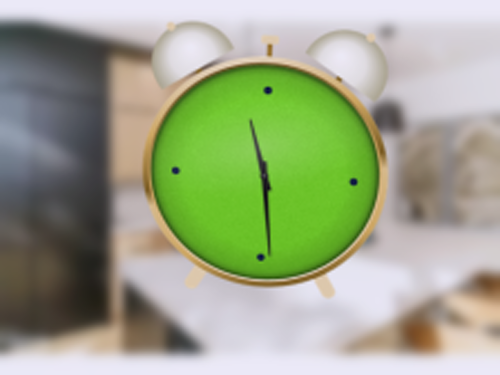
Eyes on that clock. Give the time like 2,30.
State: 11,29
